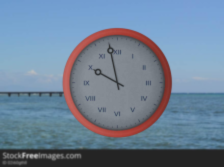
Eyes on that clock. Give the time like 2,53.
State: 9,58
